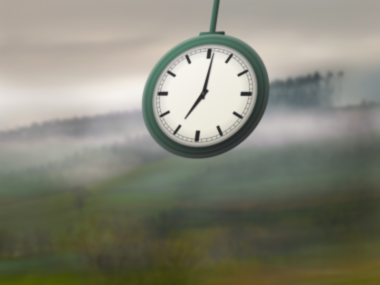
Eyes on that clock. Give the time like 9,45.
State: 7,01
